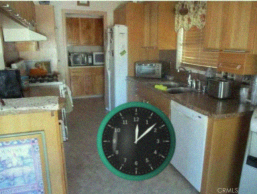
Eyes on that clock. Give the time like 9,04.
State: 12,08
